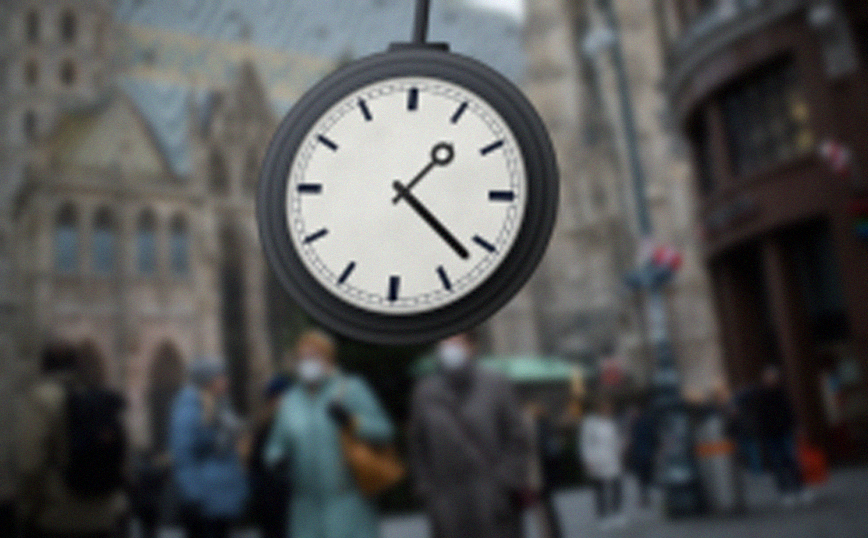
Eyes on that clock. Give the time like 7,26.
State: 1,22
